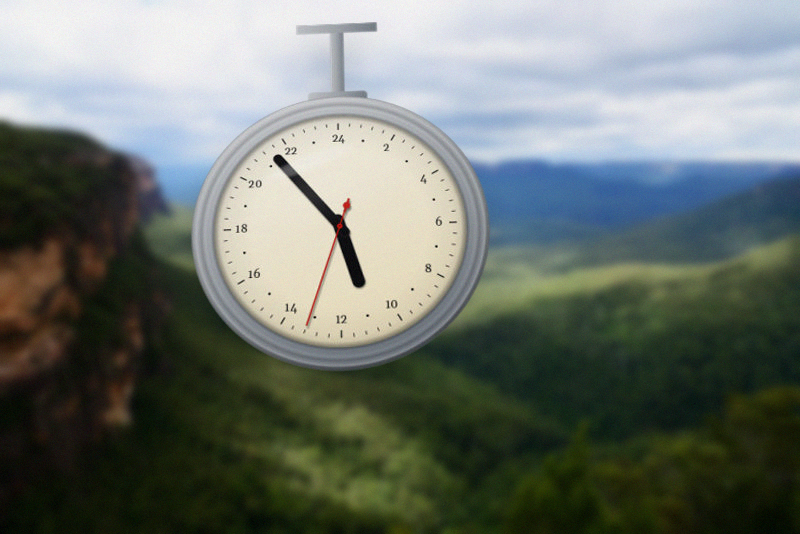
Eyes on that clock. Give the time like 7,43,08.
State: 10,53,33
